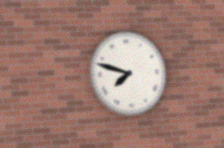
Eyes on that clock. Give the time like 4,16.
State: 7,48
